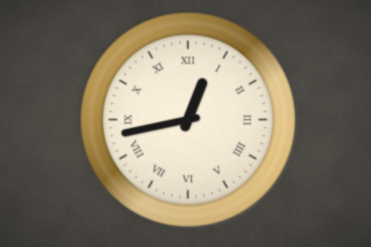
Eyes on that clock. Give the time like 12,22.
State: 12,43
